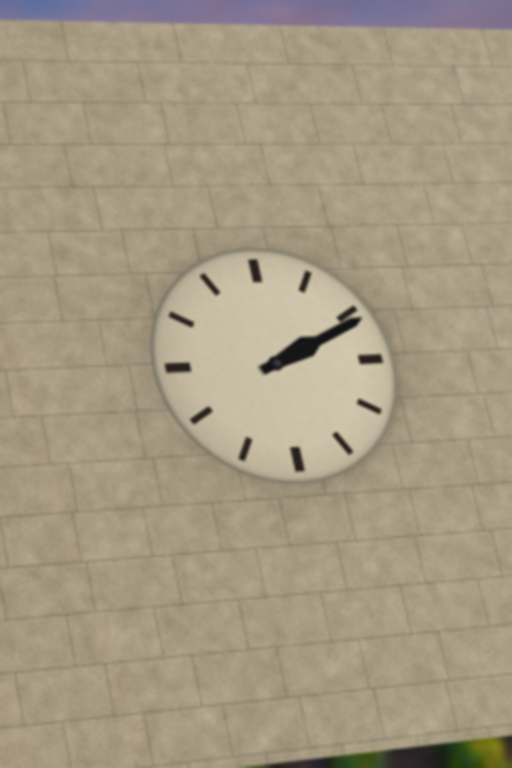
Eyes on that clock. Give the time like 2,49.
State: 2,11
